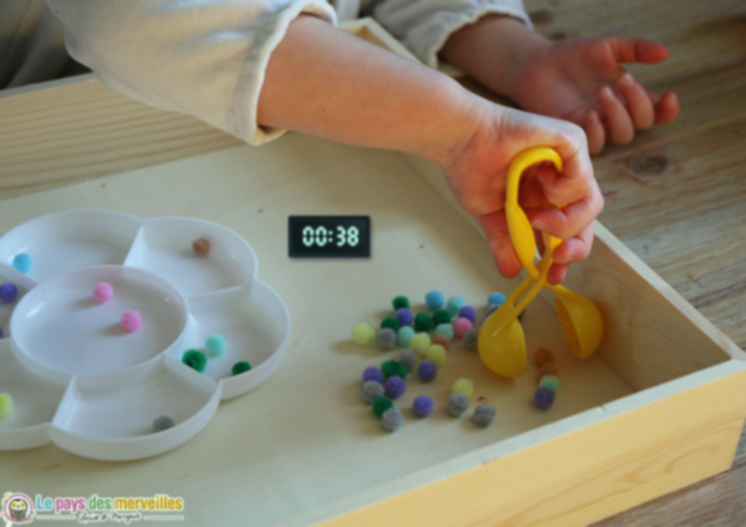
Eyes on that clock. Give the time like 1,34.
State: 0,38
